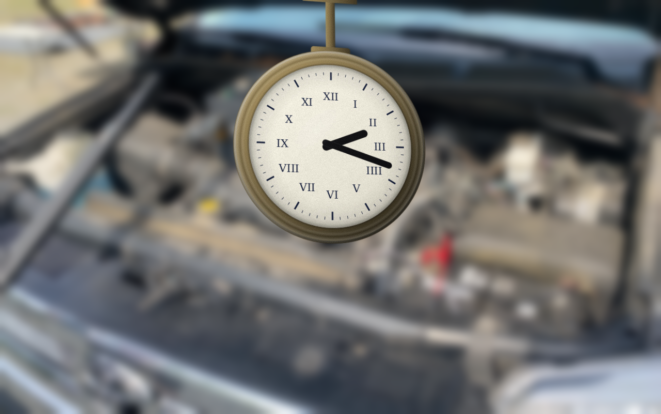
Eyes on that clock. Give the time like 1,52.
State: 2,18
